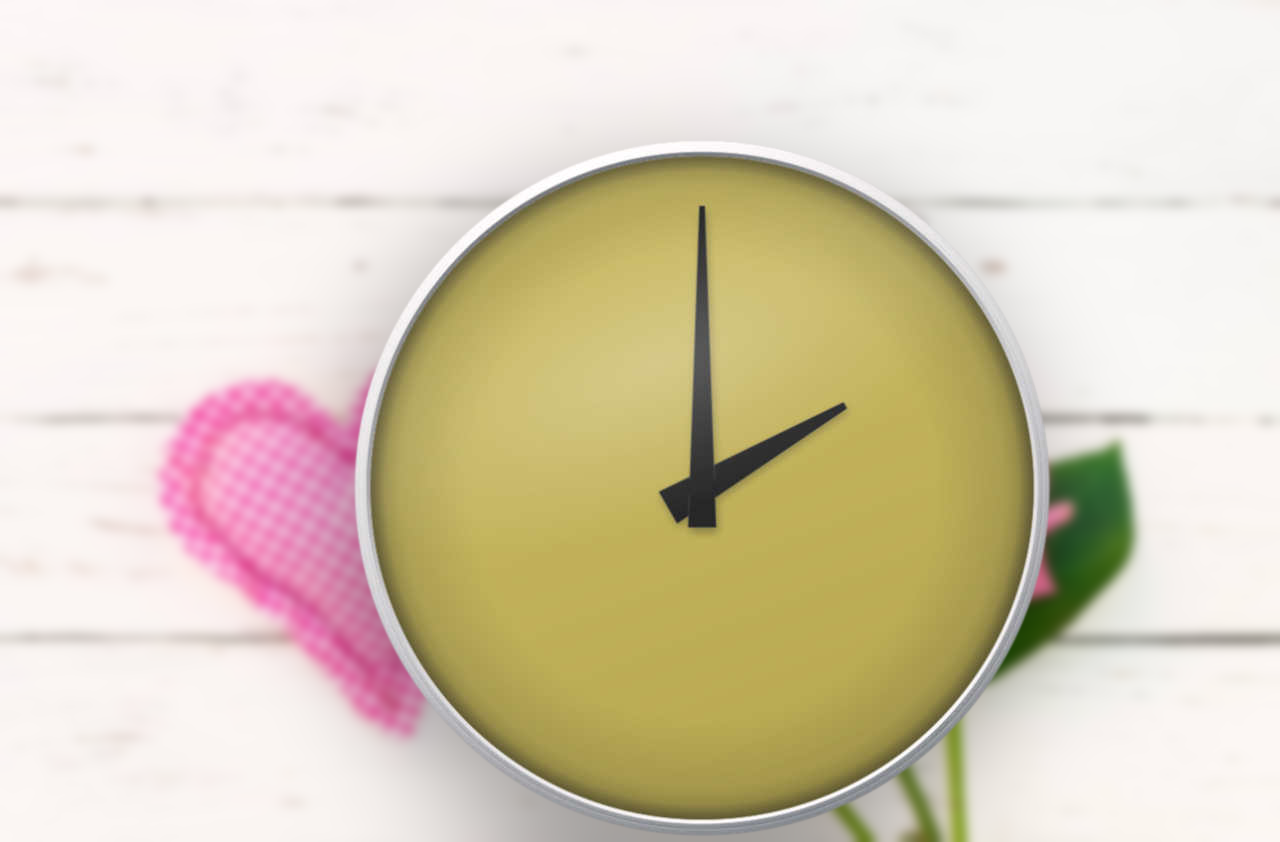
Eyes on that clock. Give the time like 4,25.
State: 2,00
